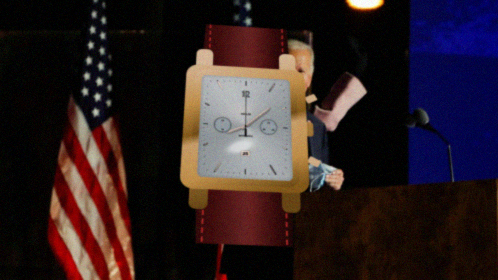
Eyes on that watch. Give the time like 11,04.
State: 8,08
